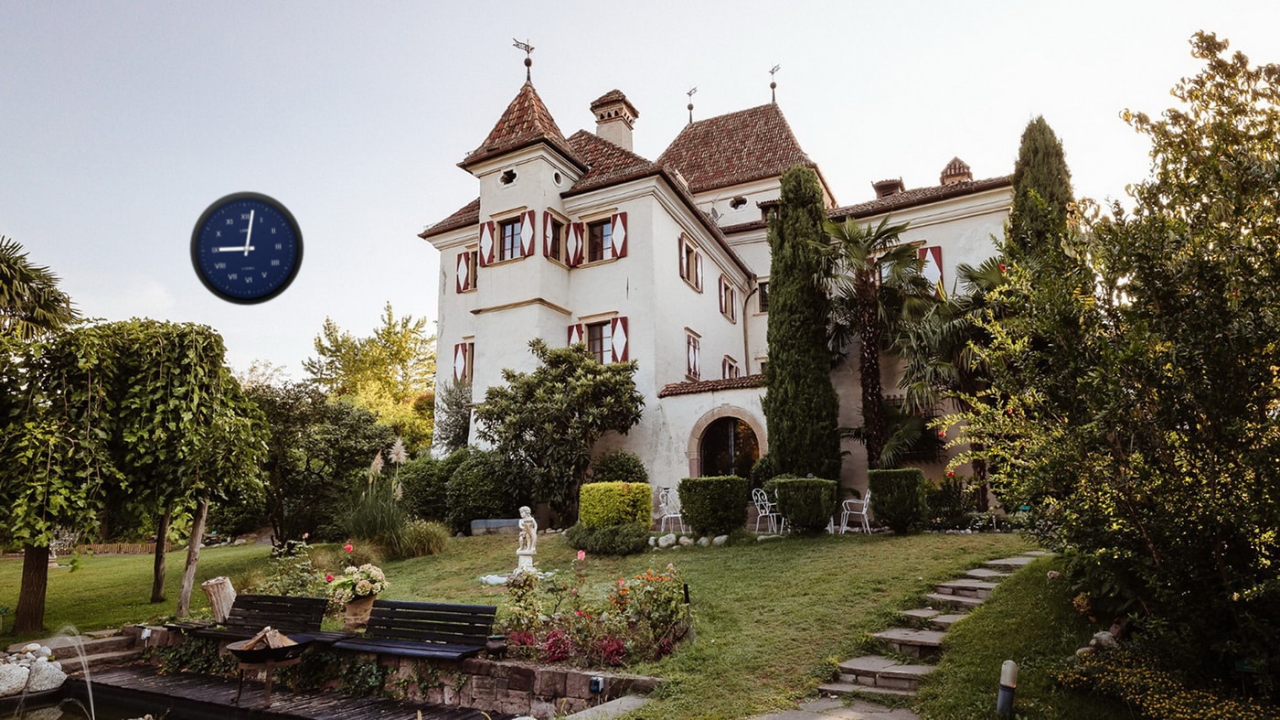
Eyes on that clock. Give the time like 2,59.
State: 9,02
